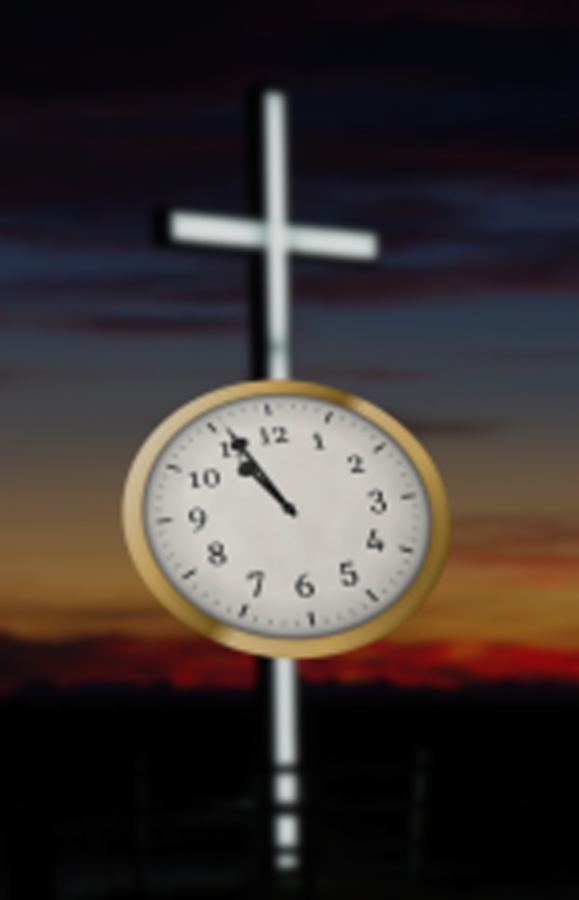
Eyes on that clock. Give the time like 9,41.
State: 10,56
